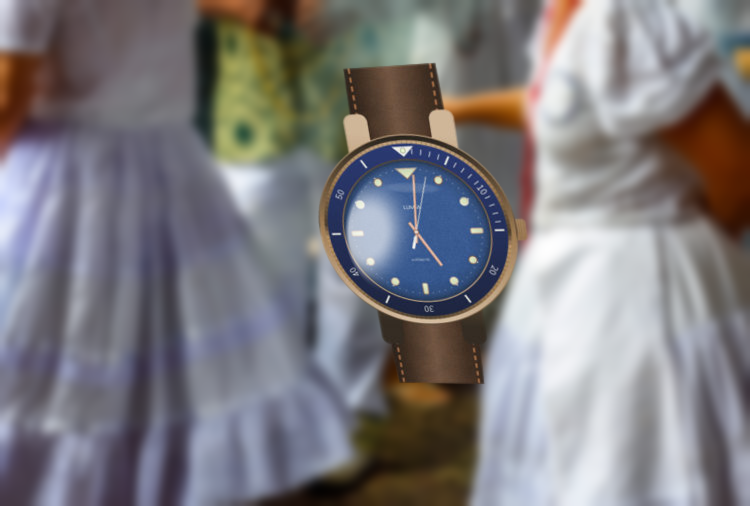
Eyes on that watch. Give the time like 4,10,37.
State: 5,01,03
